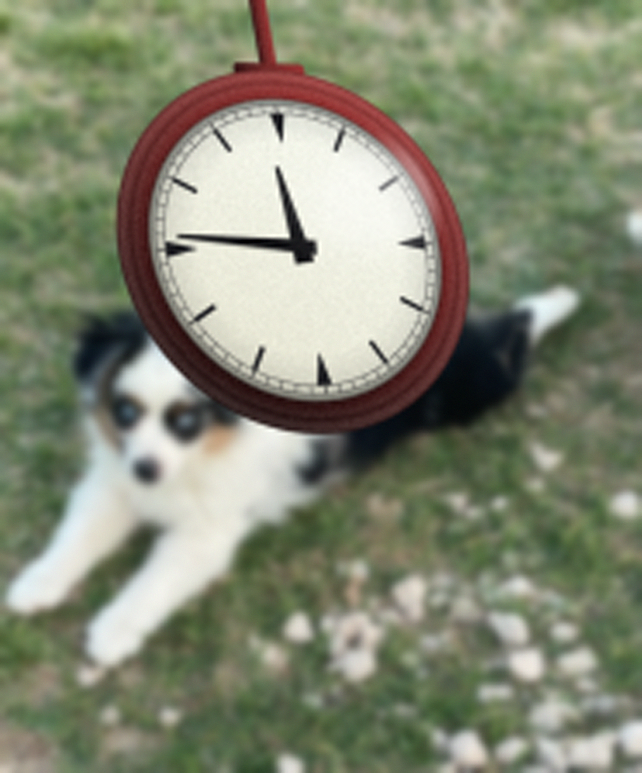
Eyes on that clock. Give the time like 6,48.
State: 11,46
